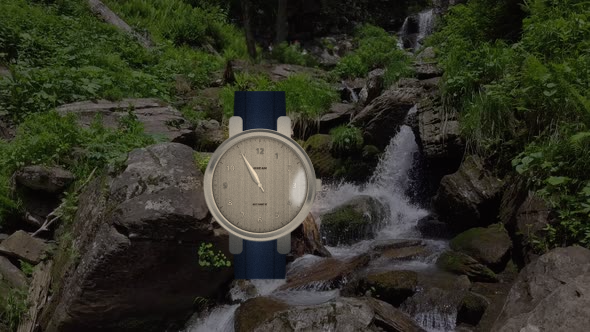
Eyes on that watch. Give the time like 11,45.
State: 10,55
